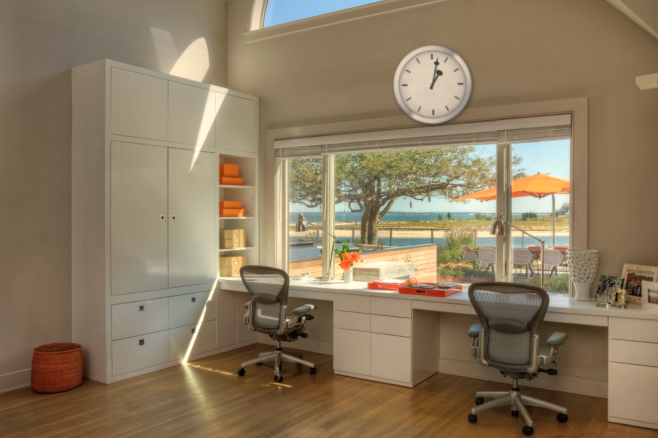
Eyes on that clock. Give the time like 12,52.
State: 1,02
